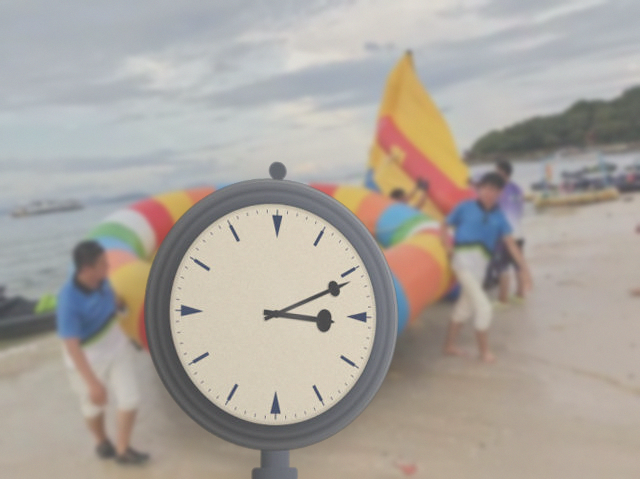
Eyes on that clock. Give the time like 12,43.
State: 3,11
